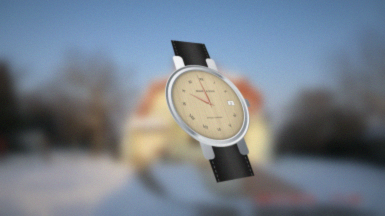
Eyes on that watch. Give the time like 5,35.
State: 9,59
